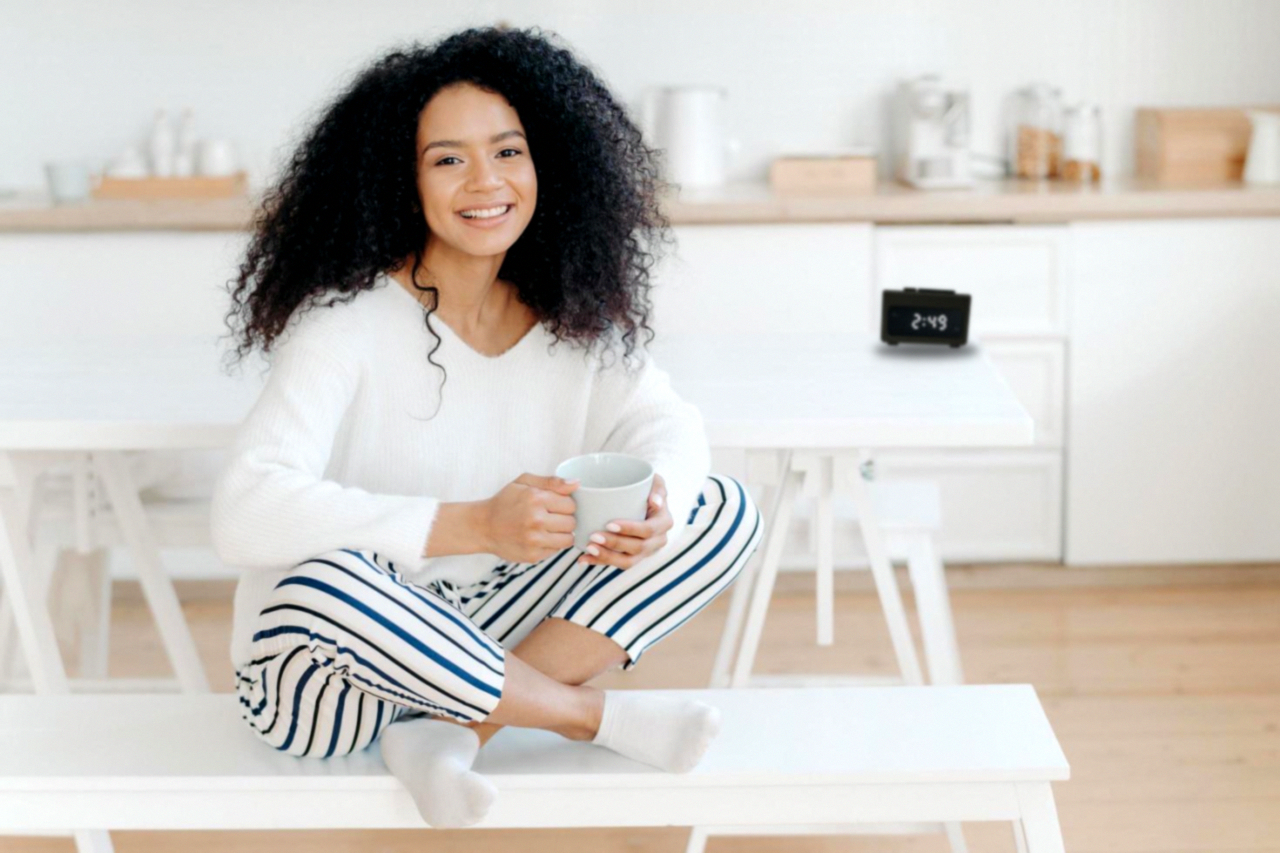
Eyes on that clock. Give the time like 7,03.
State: 2,49
